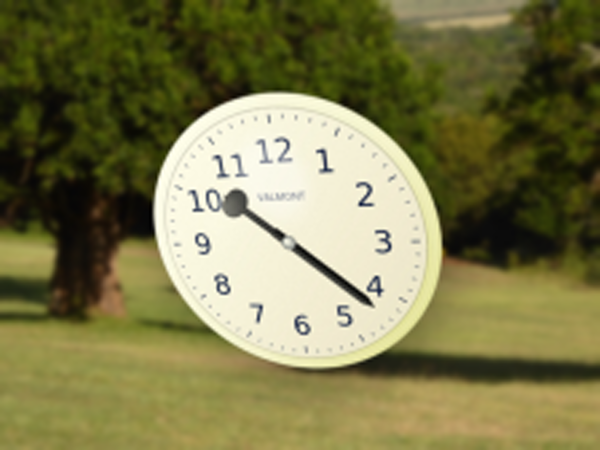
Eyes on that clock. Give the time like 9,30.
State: 10,22
